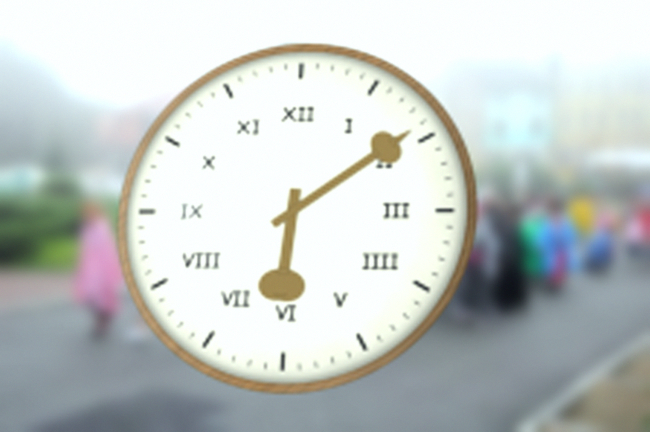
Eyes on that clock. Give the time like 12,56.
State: 6,09
